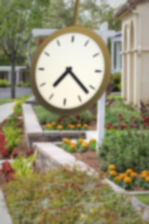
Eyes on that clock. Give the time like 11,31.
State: 7,22
